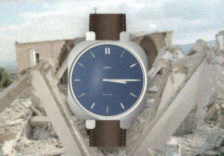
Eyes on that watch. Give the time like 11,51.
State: 3,15
